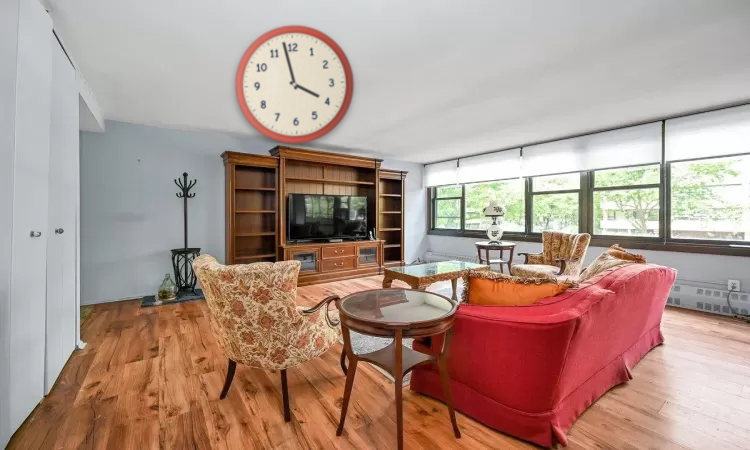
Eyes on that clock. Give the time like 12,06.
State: 3,58
